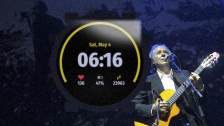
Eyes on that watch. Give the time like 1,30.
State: 6,16
